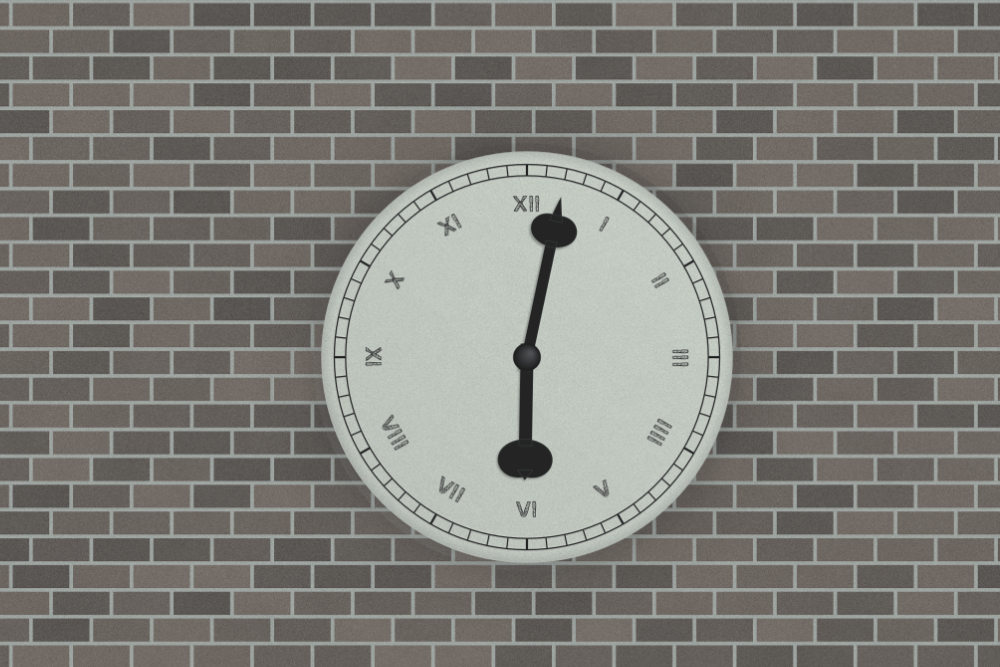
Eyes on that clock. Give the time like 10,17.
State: 6,02
